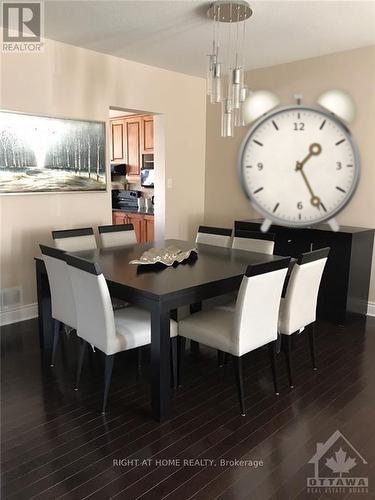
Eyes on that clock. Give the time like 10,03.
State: 1,26
